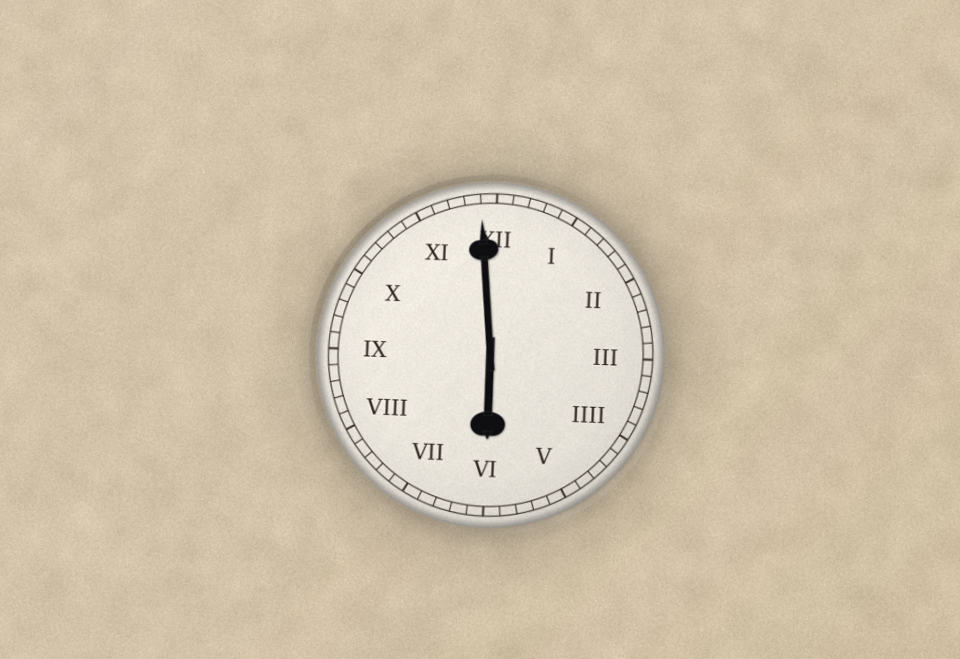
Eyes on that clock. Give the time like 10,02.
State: 5,59
